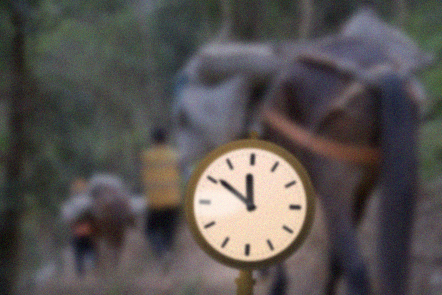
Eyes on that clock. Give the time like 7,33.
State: 11,51
